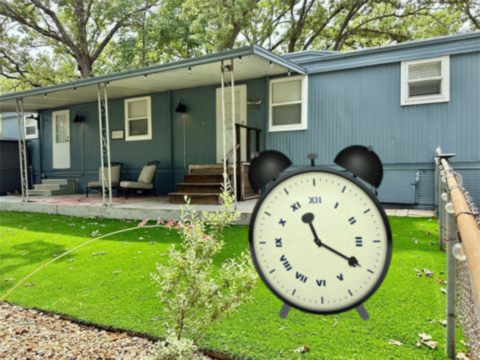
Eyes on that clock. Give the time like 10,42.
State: 11,20
